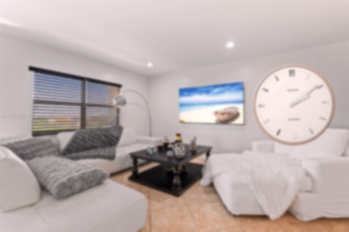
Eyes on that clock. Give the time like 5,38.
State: 2,09
